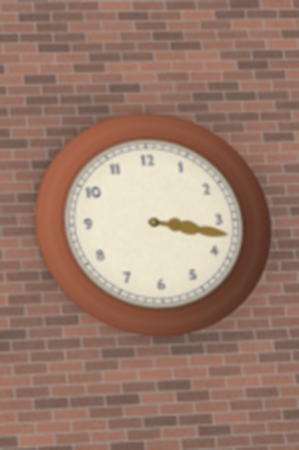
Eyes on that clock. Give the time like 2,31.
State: 3,17
